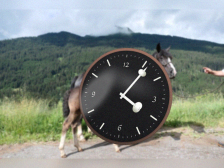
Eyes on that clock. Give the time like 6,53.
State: 4,06
